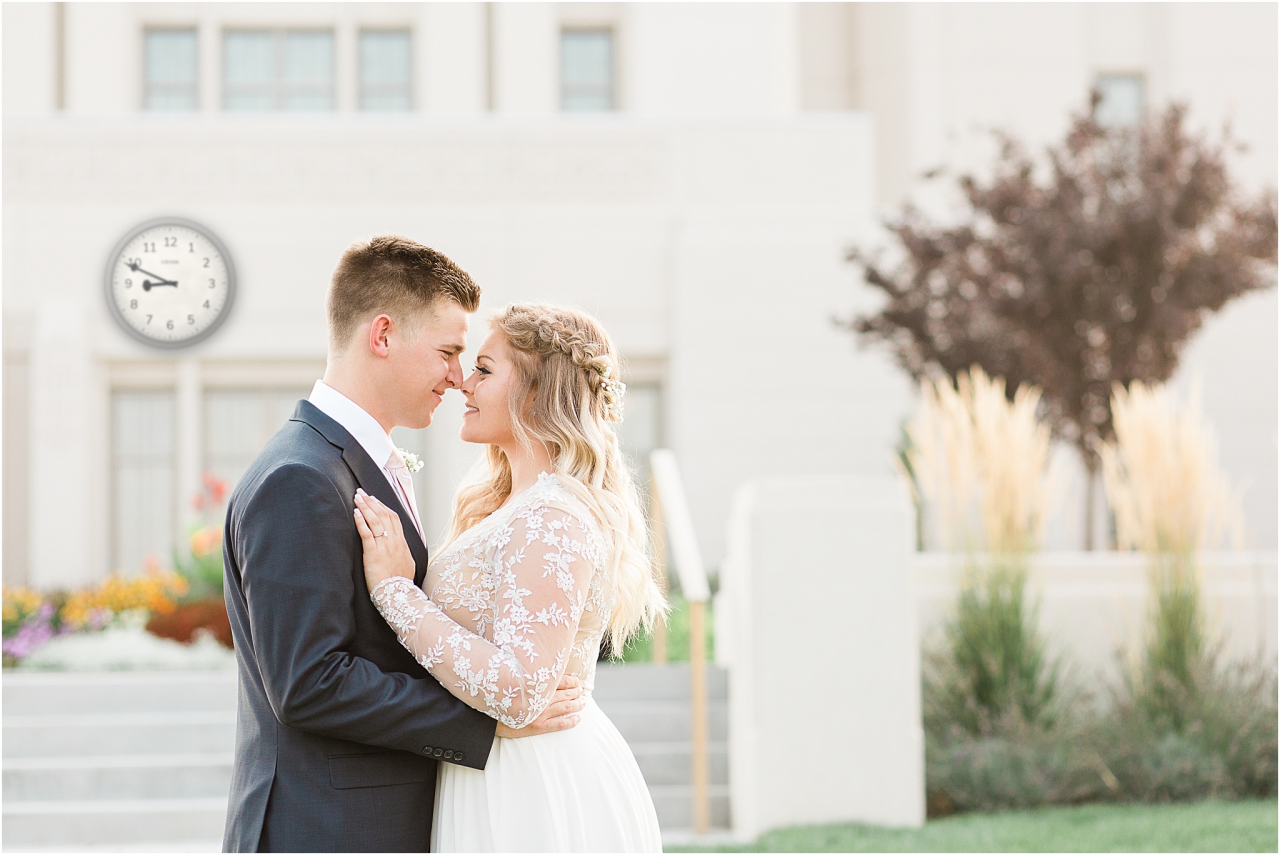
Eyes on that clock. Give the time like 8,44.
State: 8,49
